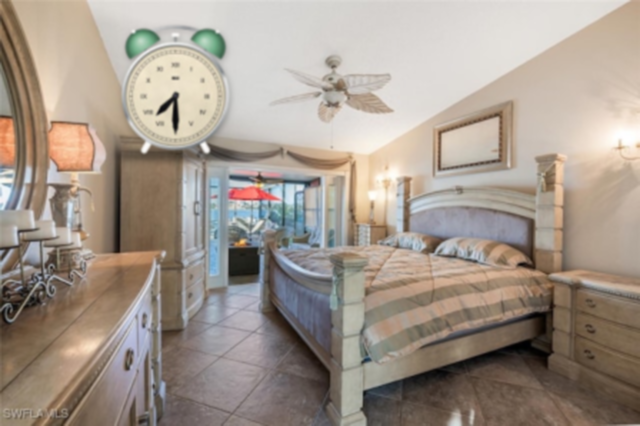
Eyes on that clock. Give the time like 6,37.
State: 7,30
